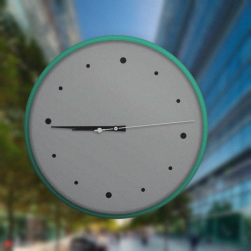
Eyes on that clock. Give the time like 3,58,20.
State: 8,44,13
